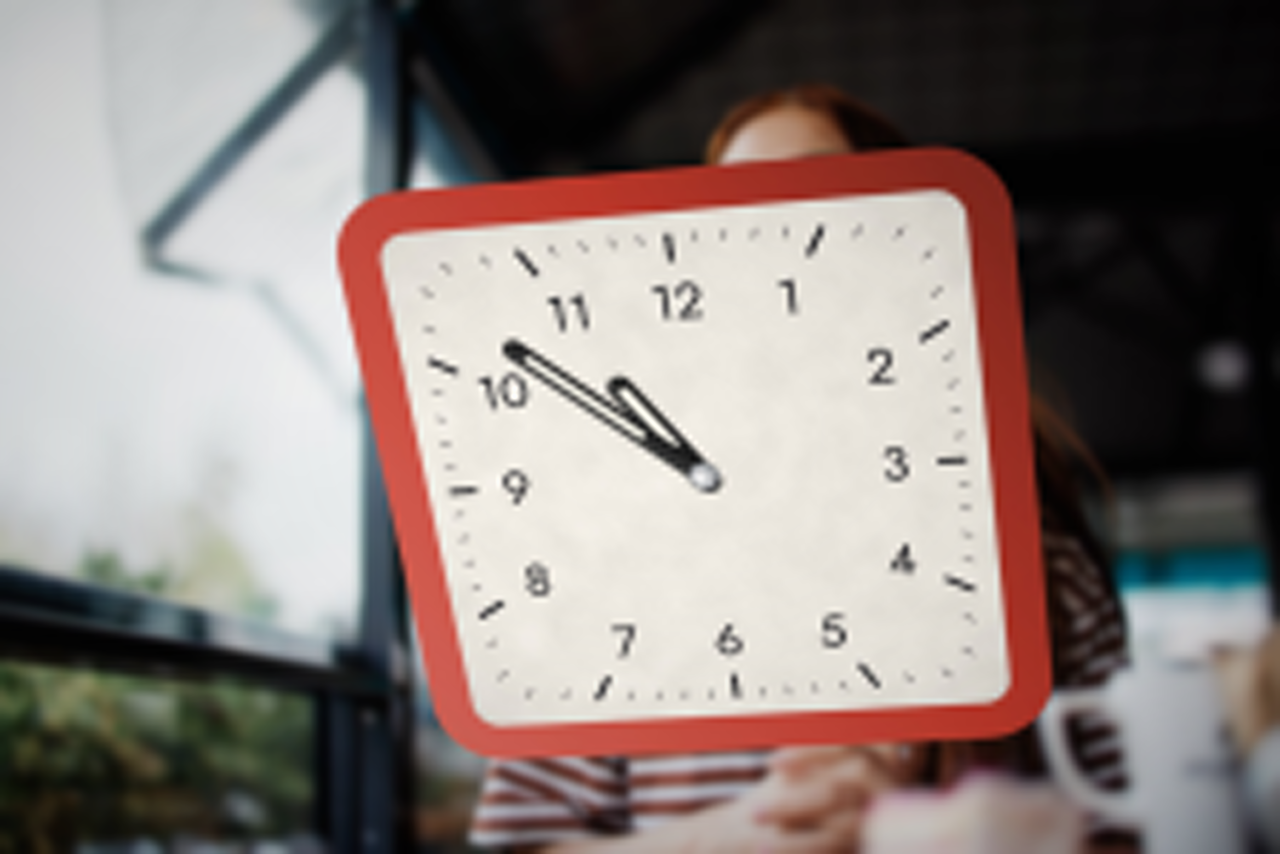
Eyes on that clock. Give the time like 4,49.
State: 10,52
